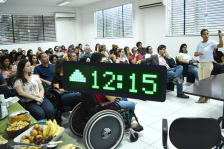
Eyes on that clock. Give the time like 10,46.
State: 12,15
